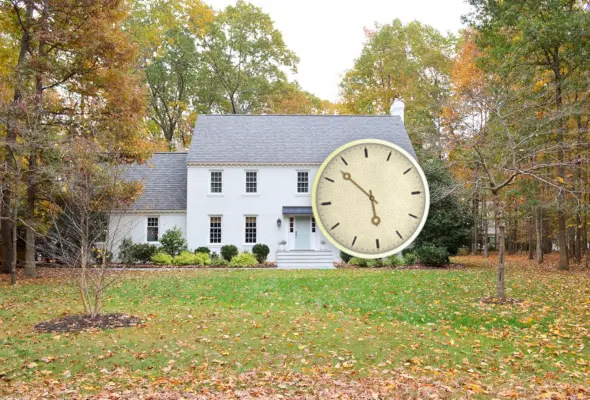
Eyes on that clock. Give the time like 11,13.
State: 5,53
